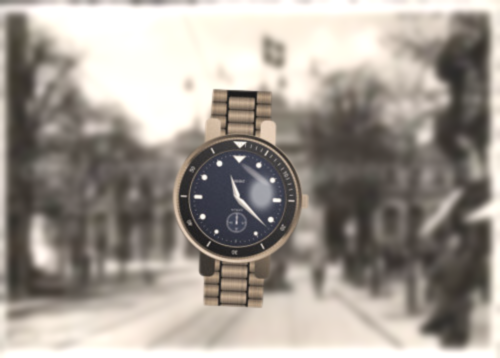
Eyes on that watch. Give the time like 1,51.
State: 11,22
